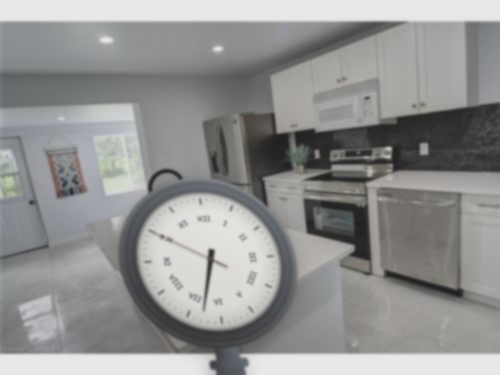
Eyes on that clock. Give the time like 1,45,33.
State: 6,32,50
